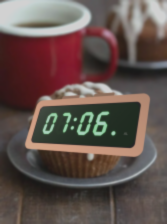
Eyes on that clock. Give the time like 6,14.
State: 7,06
